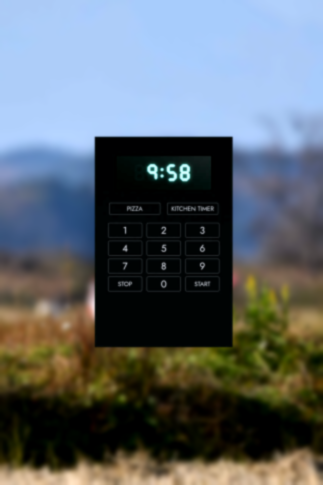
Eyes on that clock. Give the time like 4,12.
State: 9,58
